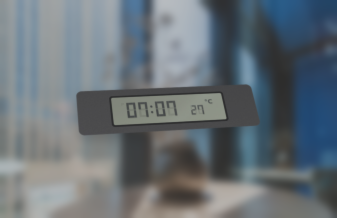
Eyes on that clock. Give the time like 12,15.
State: 7,07
